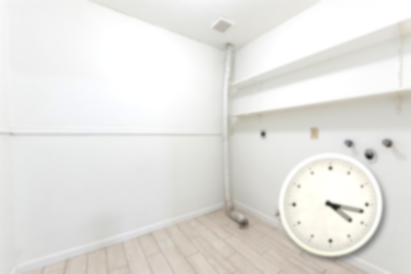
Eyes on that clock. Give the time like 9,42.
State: 4,17
